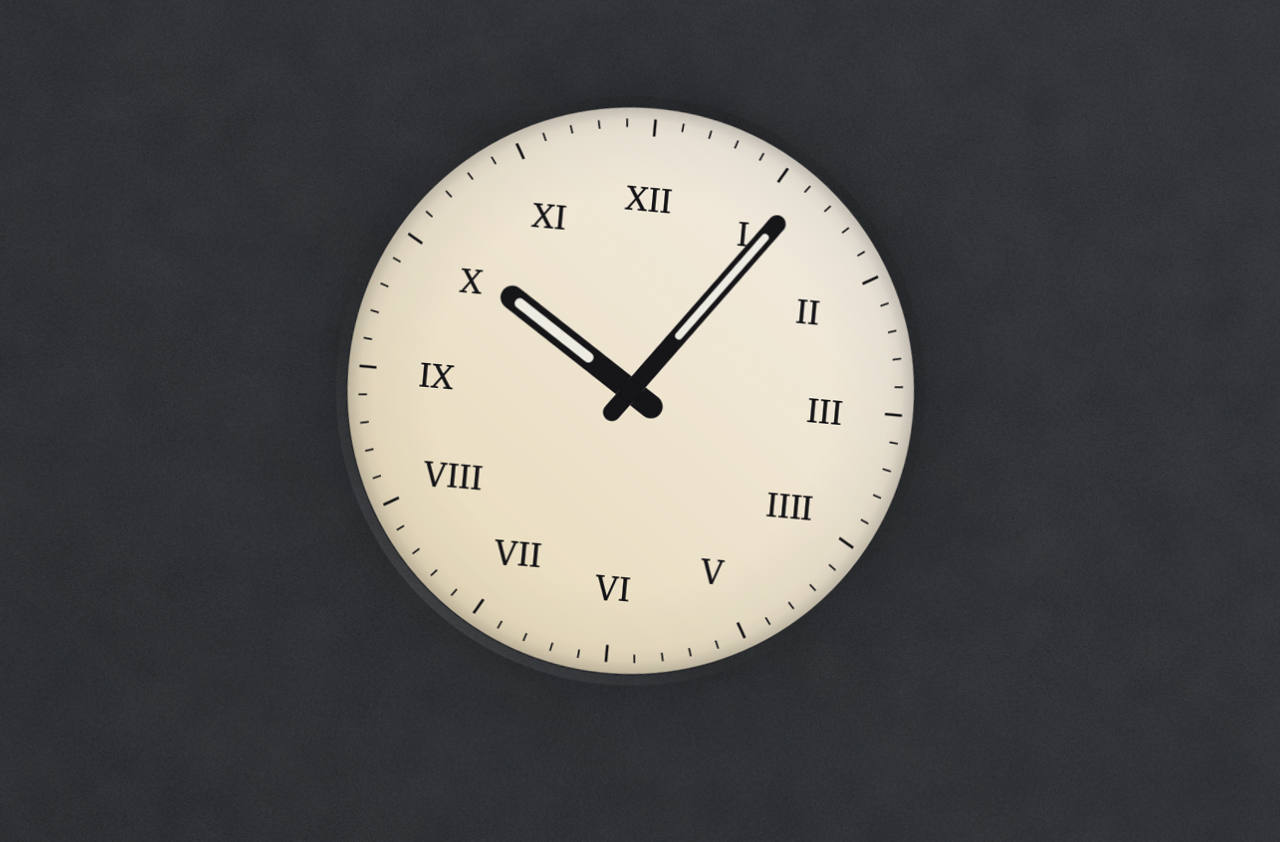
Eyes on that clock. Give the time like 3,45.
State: 10,06
